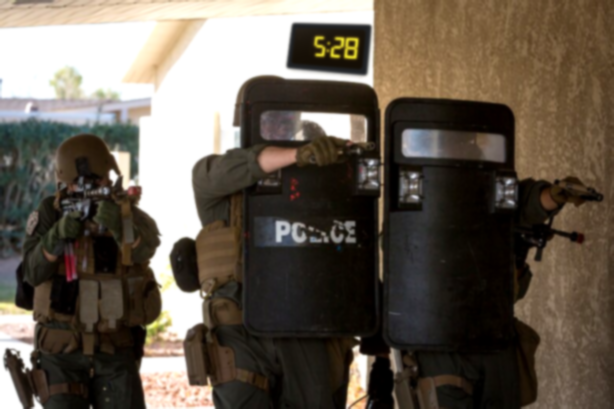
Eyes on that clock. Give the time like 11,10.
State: 5,28
